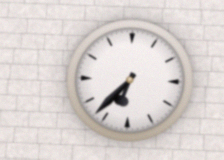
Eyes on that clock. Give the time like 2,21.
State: 6,37
